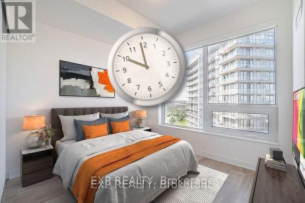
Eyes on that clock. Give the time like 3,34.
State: 9,59
